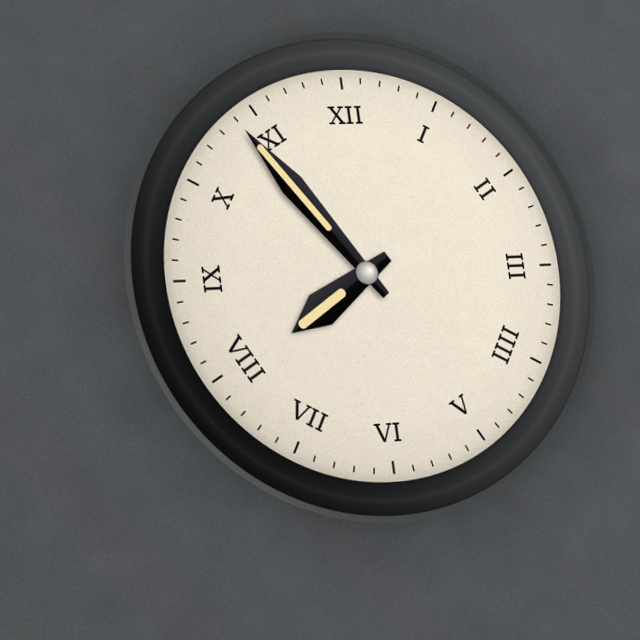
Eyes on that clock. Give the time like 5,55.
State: 7,54
